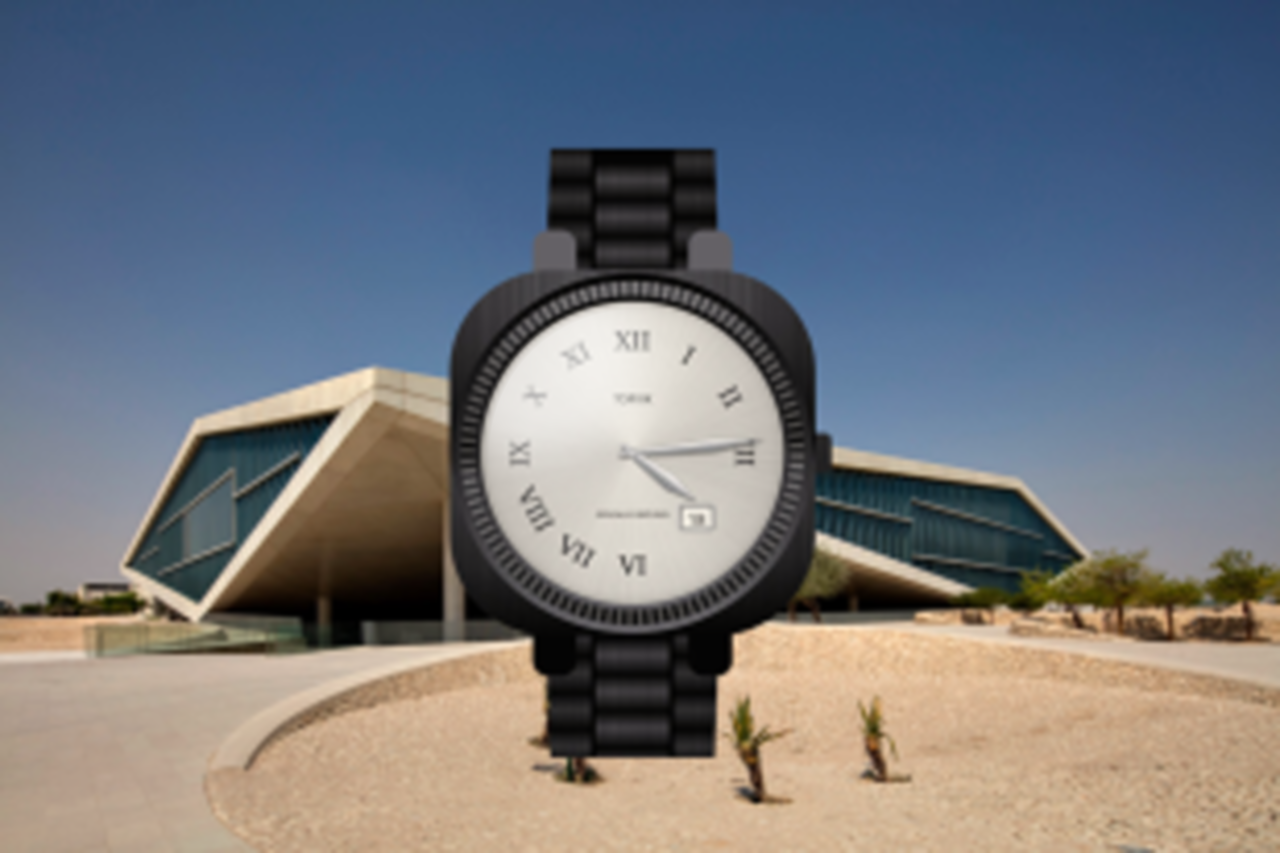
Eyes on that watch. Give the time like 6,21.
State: 4,14
